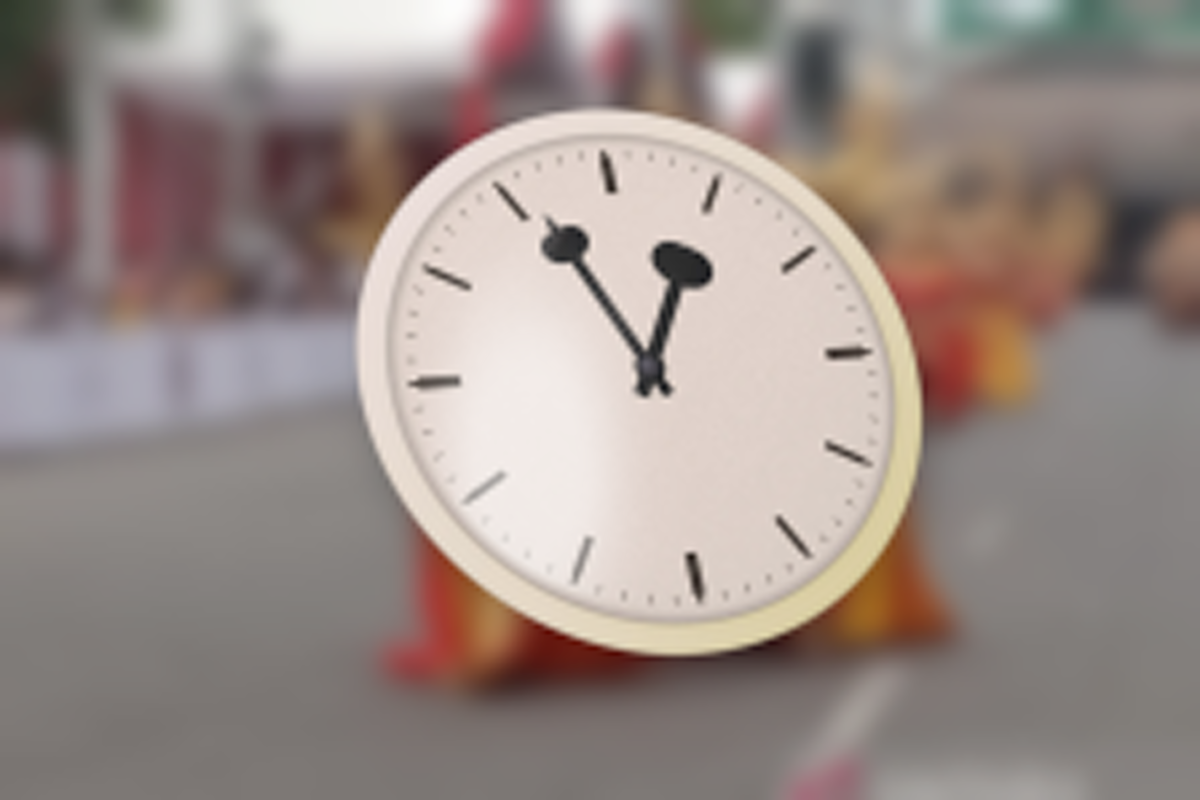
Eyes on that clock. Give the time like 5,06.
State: 12,56
